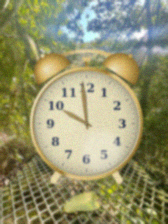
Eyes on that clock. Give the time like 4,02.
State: 9,59
